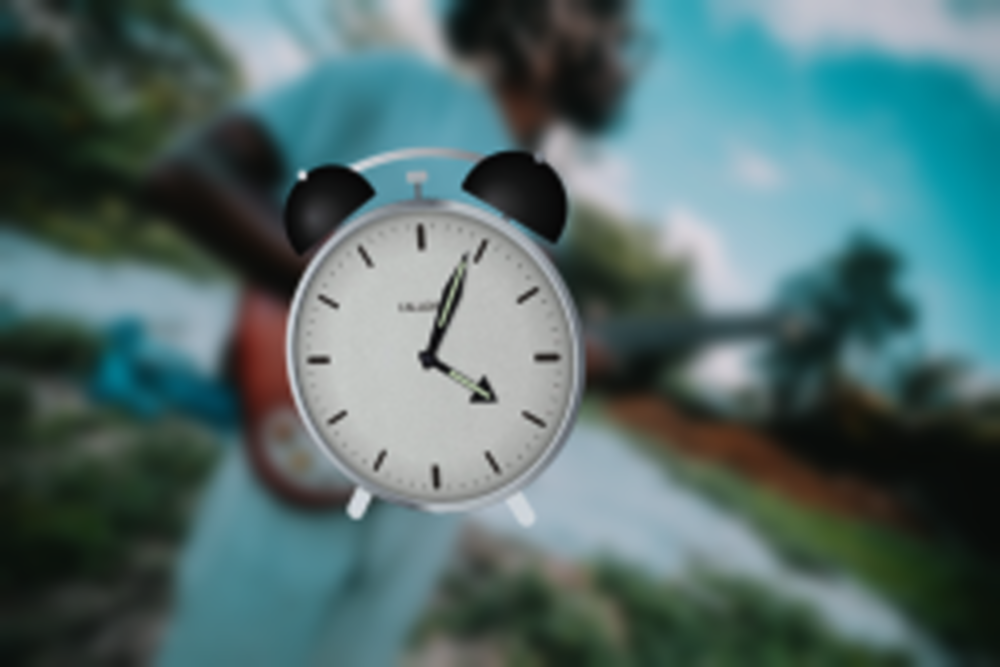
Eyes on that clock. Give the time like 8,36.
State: 4,04
